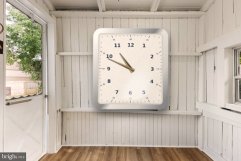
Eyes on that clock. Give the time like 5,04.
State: 10,49
